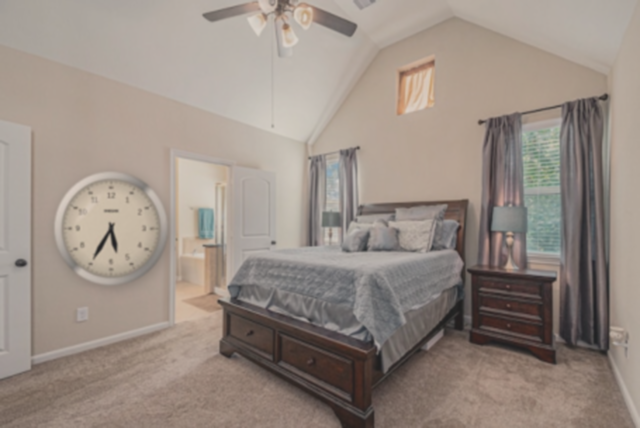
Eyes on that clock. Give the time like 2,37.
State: 5,35
